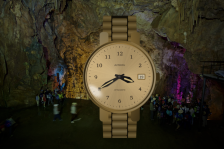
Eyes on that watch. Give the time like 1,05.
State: 3,40
